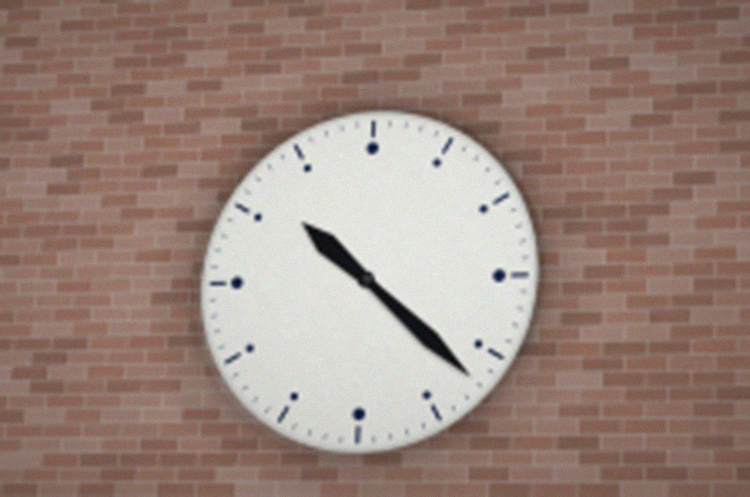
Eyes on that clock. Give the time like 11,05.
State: 10,22
